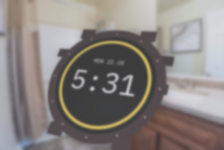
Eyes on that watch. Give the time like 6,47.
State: 5,31
